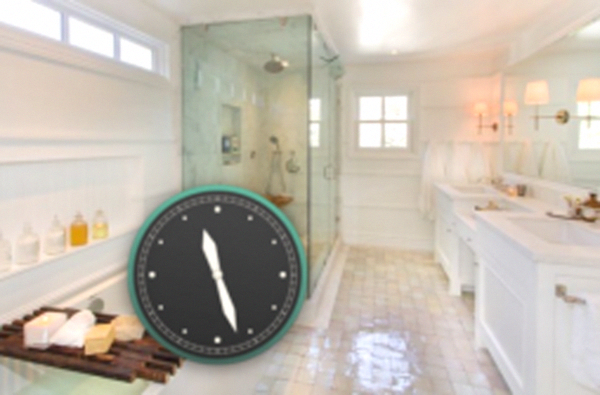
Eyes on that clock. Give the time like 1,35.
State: 11,27
